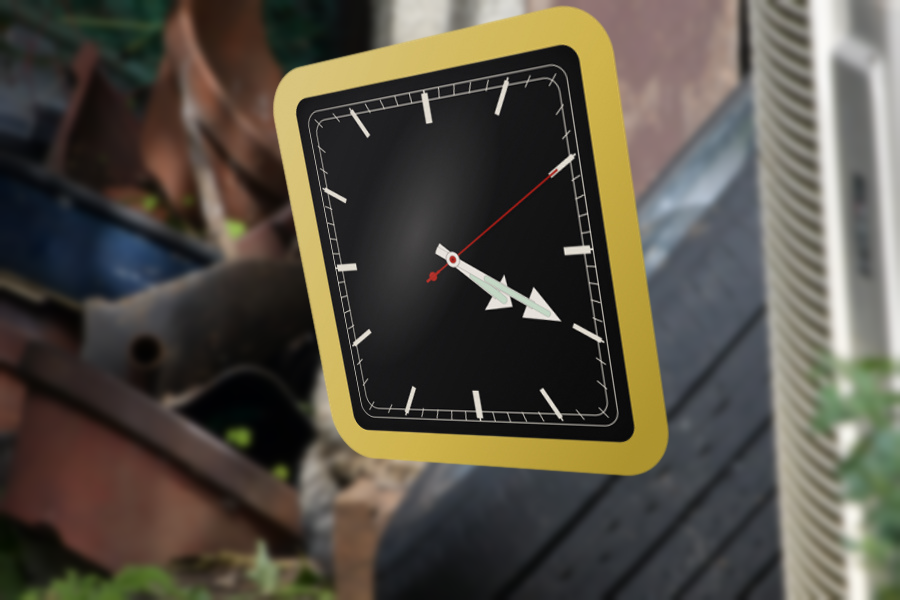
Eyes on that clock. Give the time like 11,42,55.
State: 4,20,10
